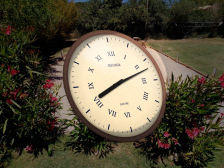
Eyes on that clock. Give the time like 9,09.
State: 8,12
